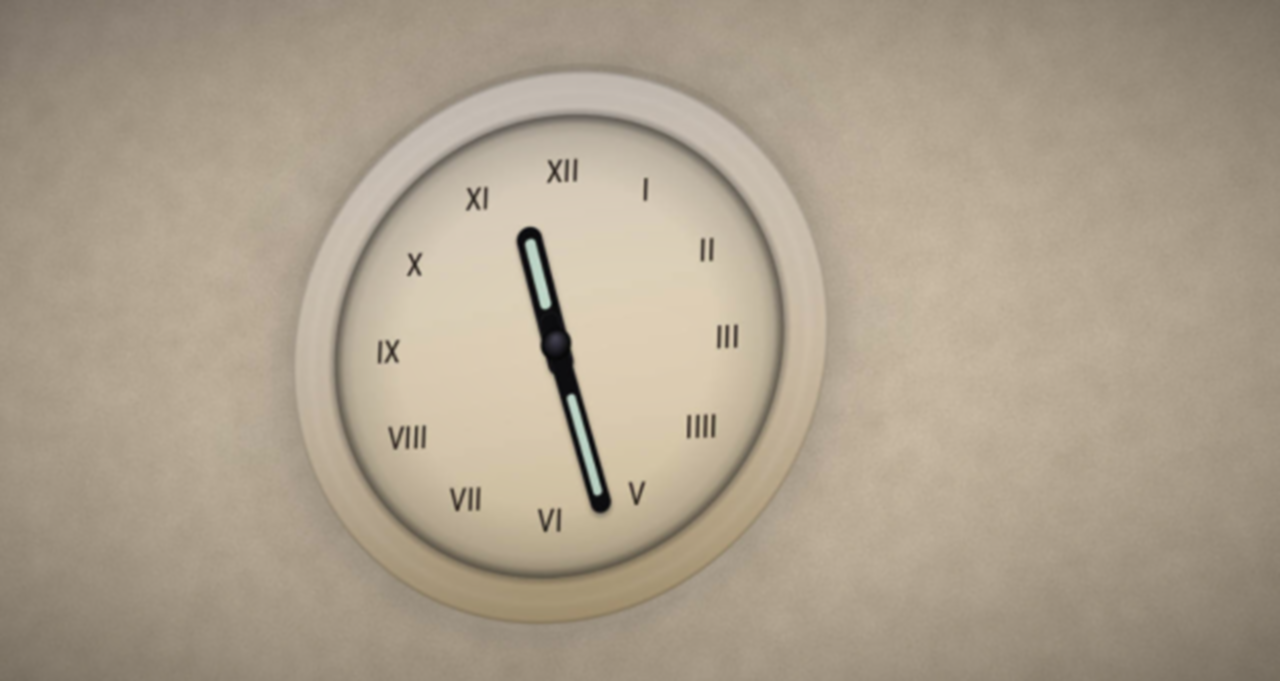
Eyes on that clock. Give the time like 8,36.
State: 11,27
